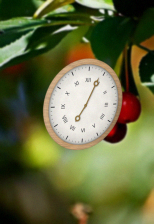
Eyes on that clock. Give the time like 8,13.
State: 7,04
